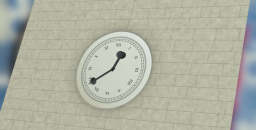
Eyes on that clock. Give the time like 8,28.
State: 12,39
